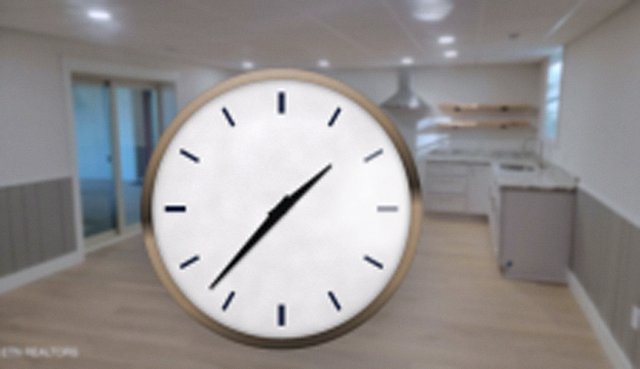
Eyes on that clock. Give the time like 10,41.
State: 1,37
